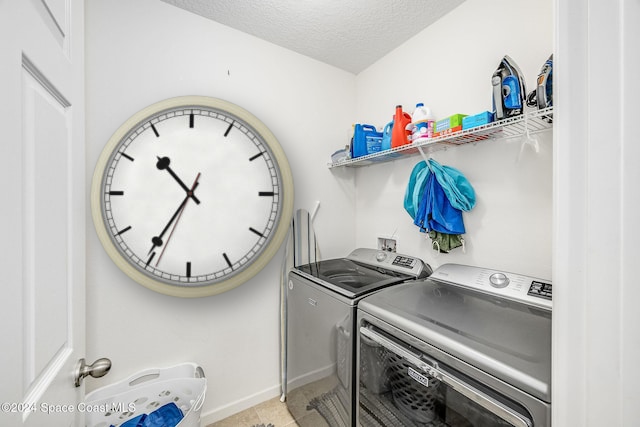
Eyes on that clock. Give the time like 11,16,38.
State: 10,35,34
